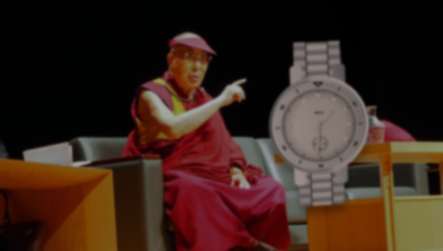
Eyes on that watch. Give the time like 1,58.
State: 1,31
